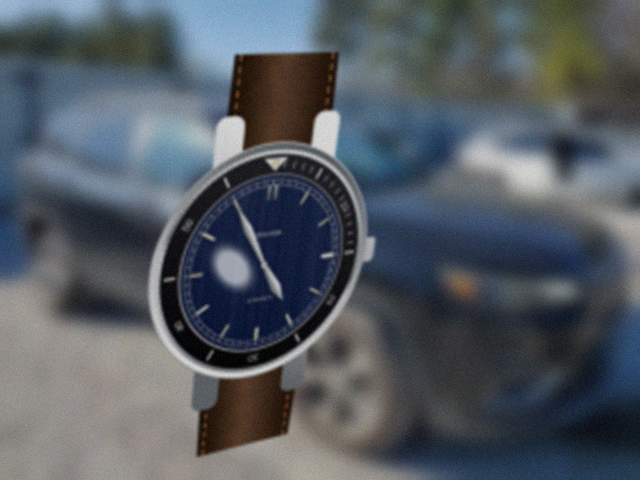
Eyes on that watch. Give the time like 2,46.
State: 4,55
